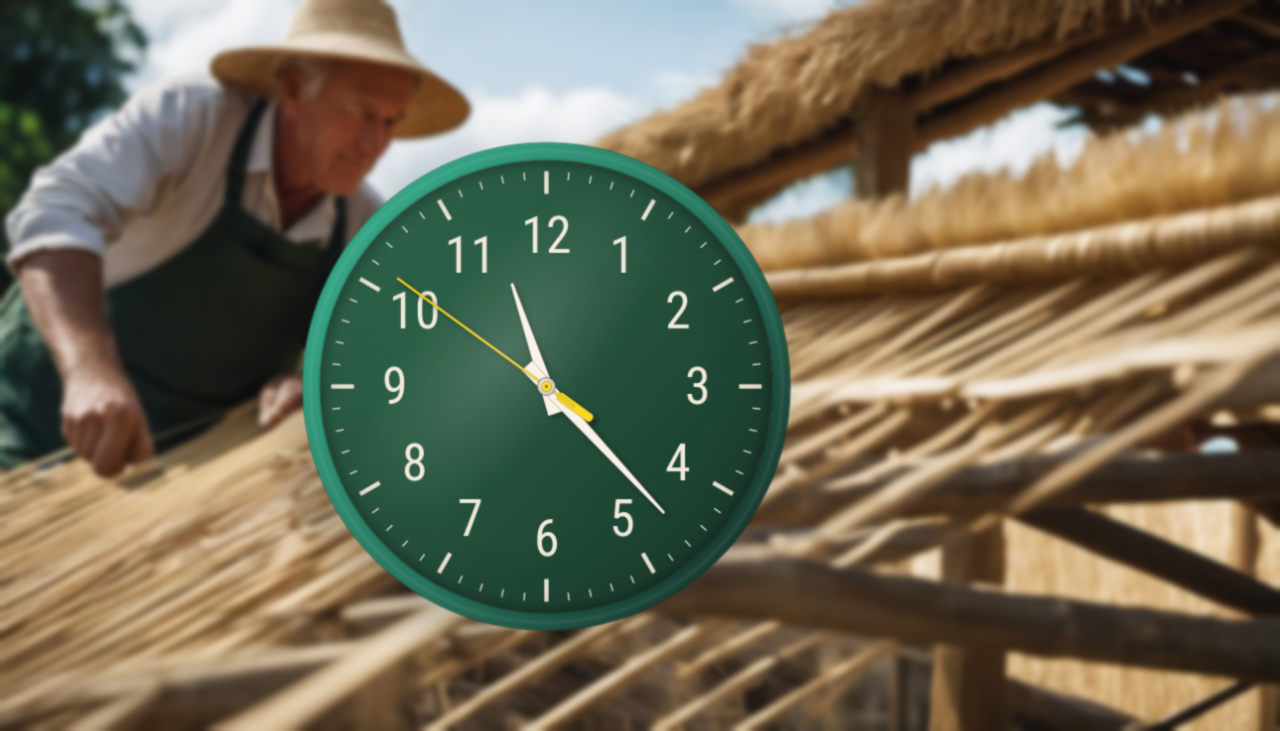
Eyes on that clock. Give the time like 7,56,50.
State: 11,22,51
